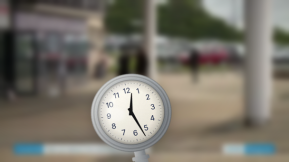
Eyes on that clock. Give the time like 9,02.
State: 12,27
